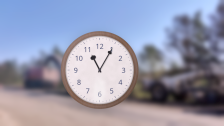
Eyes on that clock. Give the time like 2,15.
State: 11,05
